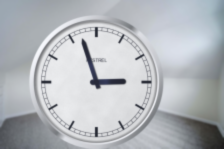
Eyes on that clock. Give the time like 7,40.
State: 2,57
